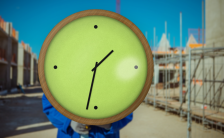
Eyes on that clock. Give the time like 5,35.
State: 1,32
